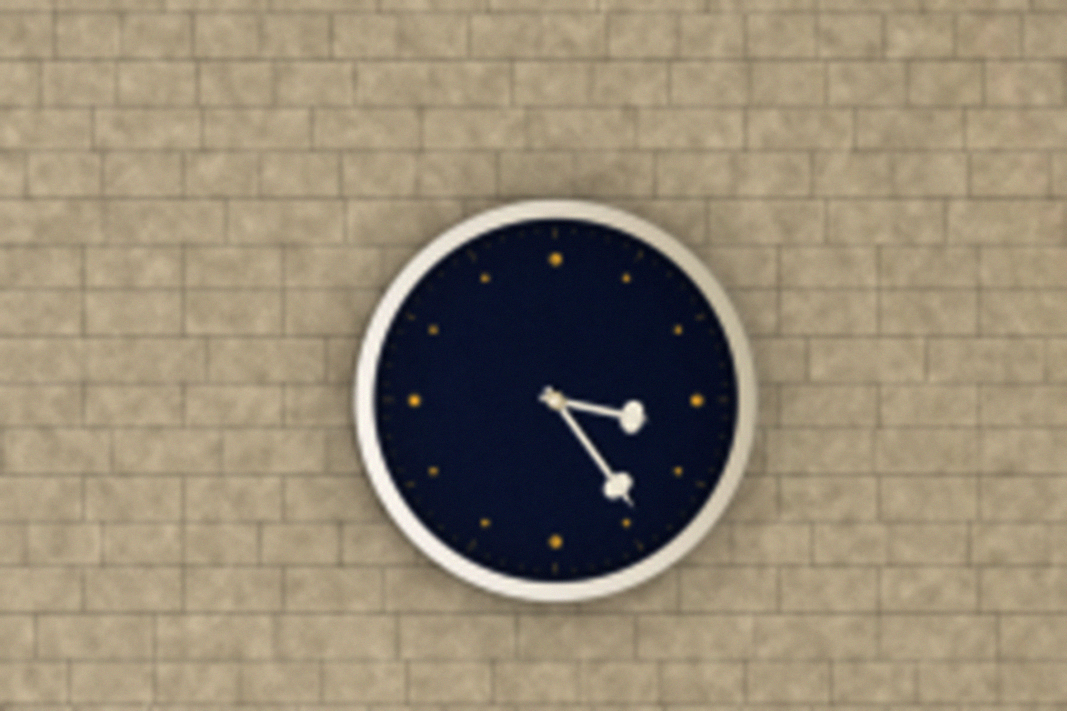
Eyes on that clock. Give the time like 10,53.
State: 3,24
